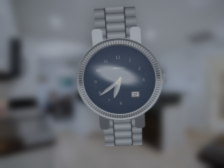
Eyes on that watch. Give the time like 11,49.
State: 6,39
